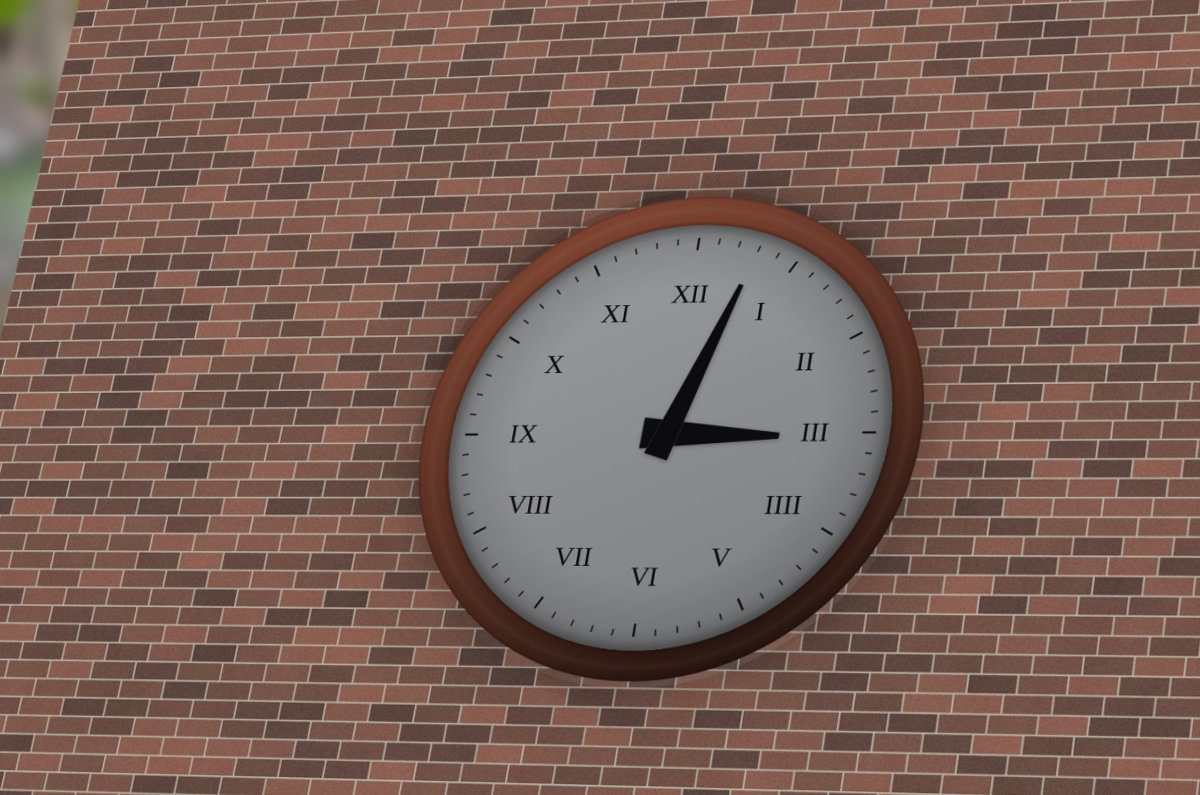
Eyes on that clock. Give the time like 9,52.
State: 3,03
